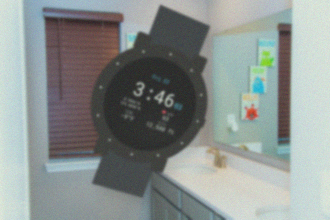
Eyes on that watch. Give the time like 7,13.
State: 3,46
